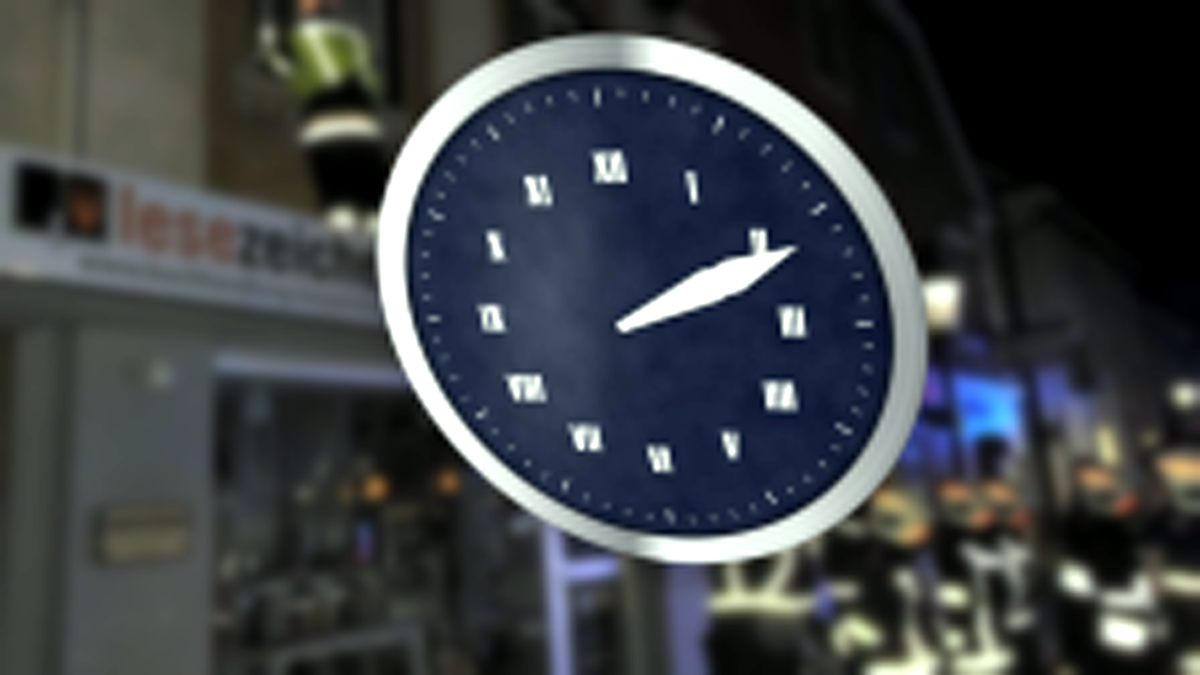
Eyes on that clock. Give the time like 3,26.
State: 2,11
